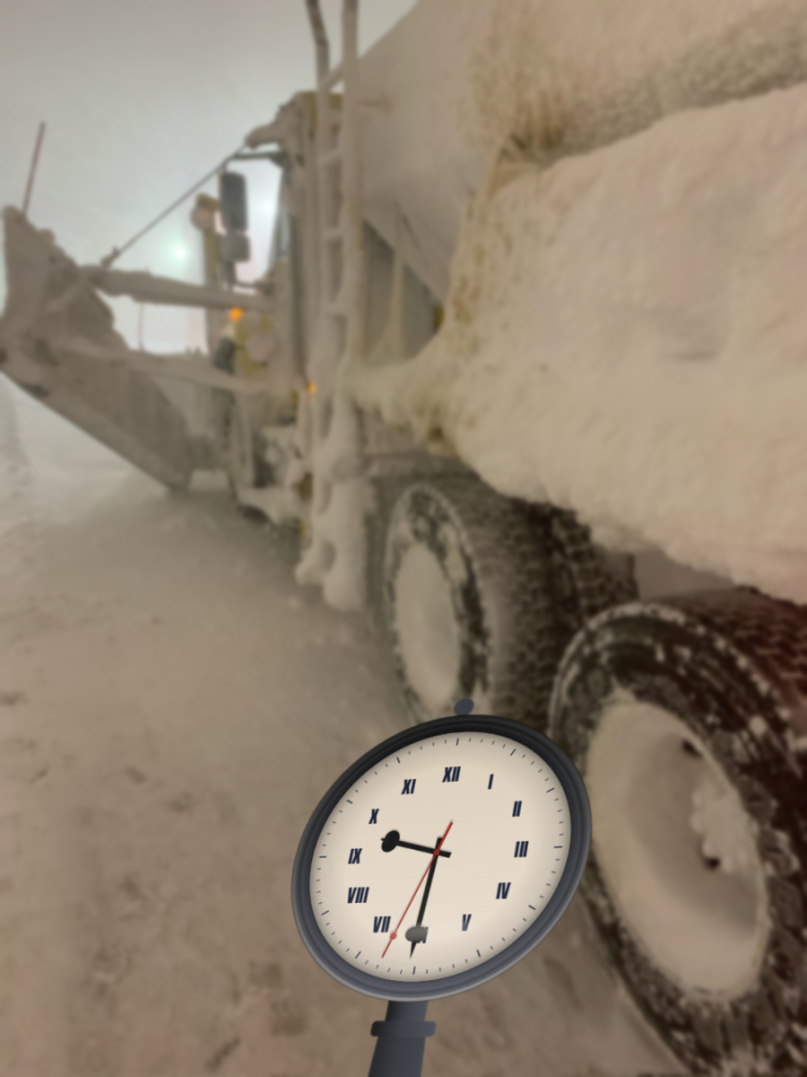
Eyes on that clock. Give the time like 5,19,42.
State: 9,30,33
